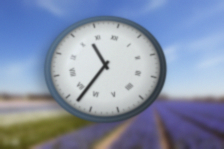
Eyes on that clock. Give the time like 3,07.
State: 10,33
